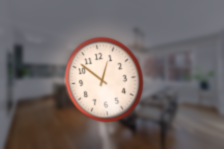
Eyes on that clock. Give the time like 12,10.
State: 12,52
